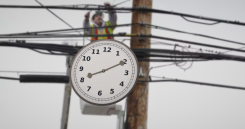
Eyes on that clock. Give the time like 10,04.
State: 8,10
